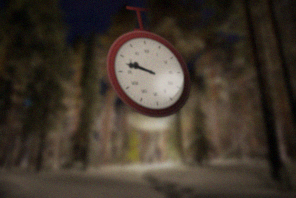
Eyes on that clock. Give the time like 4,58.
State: 9,48
